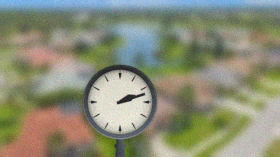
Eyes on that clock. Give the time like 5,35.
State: 2,12
